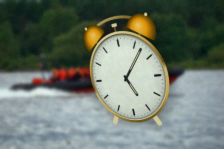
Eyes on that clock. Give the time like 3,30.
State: 5,07
